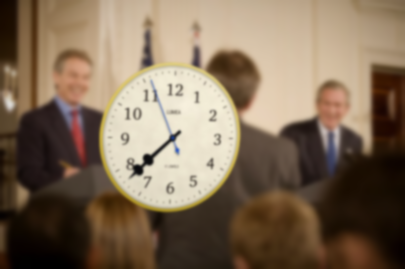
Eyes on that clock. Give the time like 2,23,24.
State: 7,37,56
